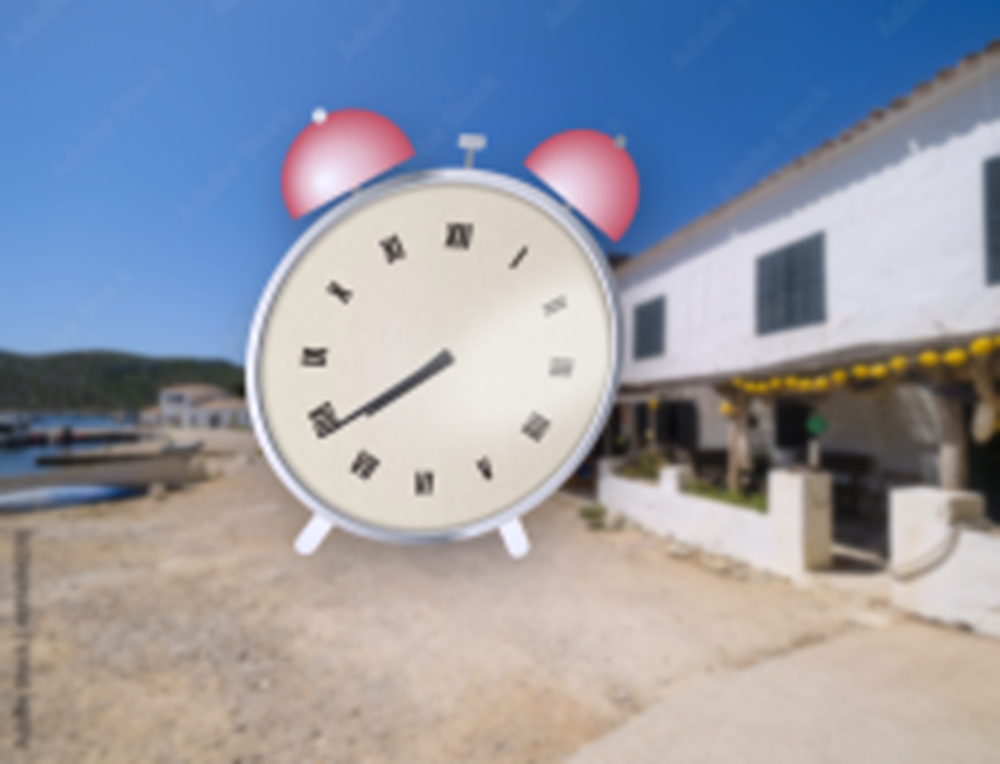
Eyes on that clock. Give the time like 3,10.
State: 7,39
